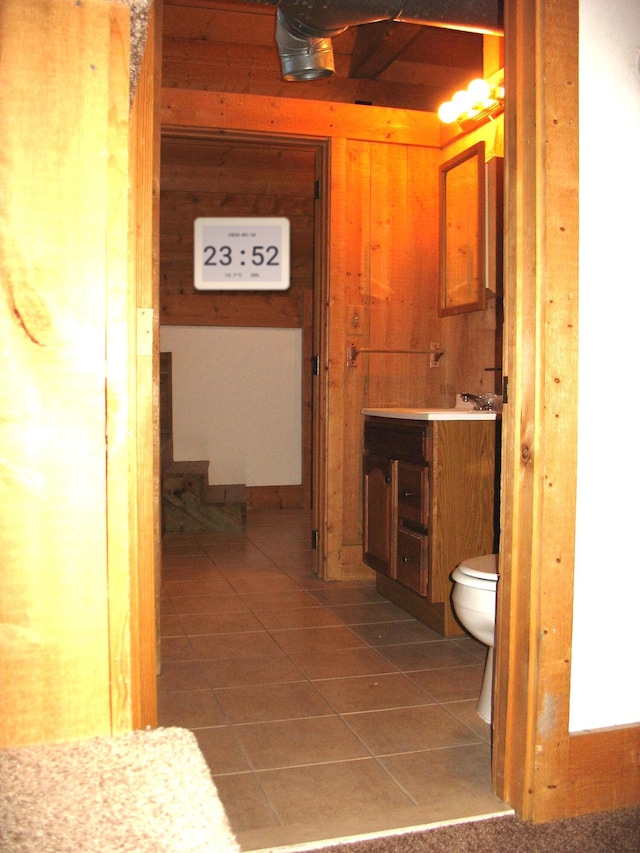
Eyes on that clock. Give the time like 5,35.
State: 23,52
